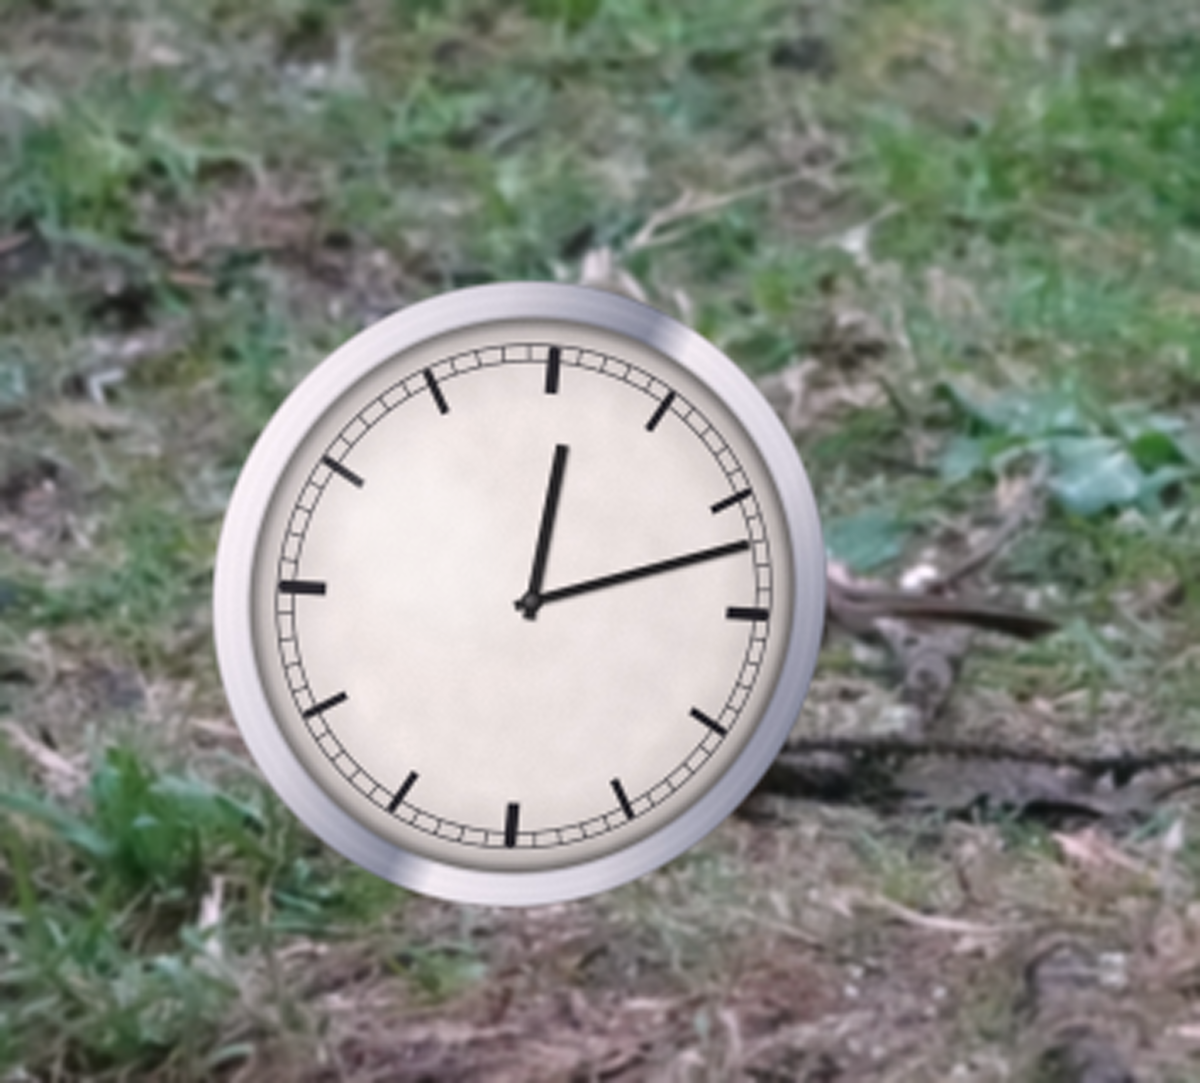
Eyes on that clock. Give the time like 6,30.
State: 12,12
